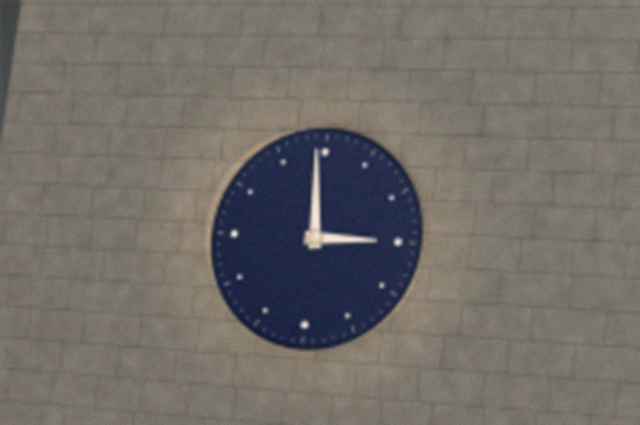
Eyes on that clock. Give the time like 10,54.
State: 2,59
